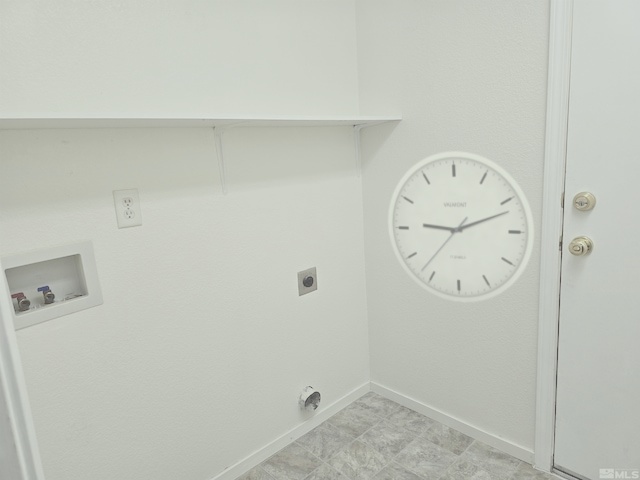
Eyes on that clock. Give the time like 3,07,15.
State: 9,11,37
